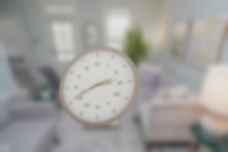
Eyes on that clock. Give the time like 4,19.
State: 2,41
